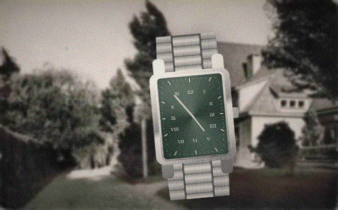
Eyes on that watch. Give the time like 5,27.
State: 4,54
